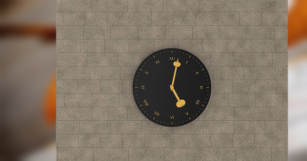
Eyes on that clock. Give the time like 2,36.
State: 5,02
